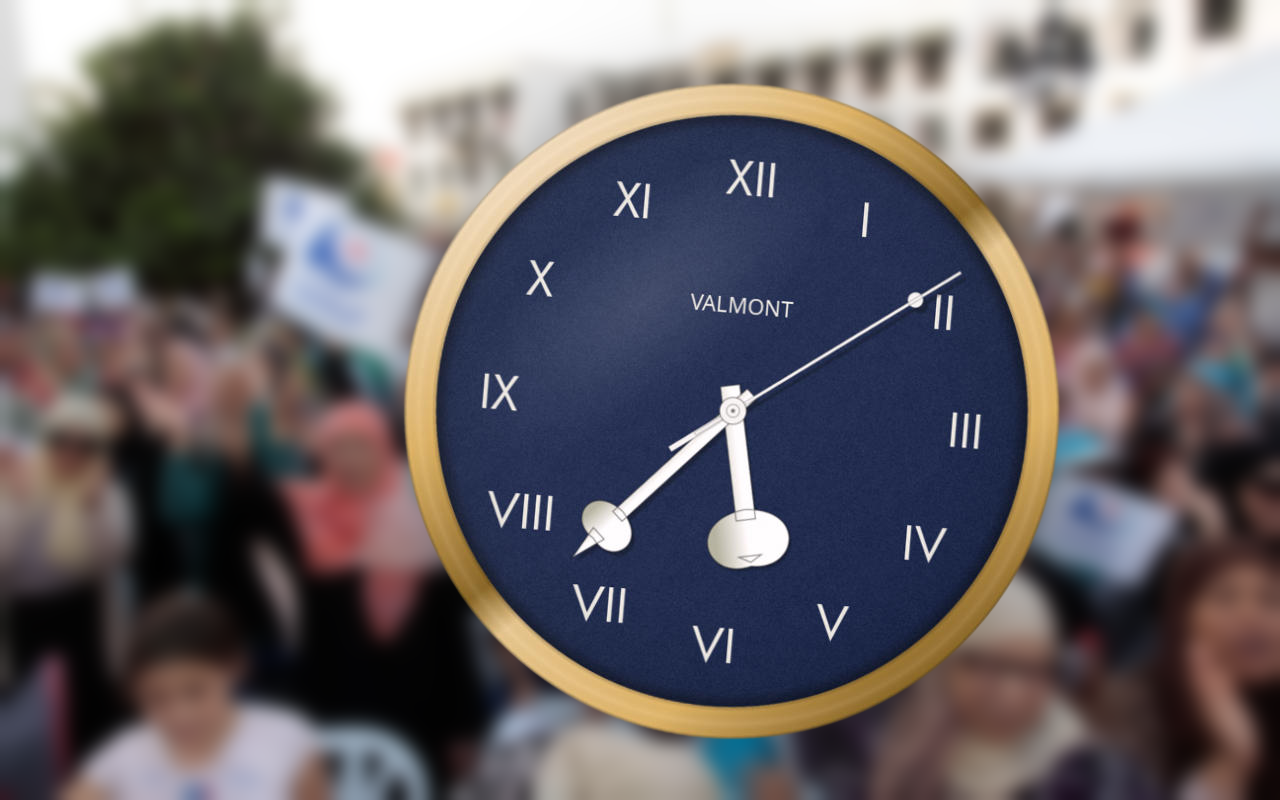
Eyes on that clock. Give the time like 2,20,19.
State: 5,37,09
